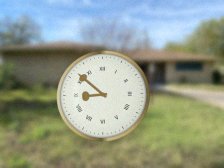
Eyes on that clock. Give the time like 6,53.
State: 8,52
